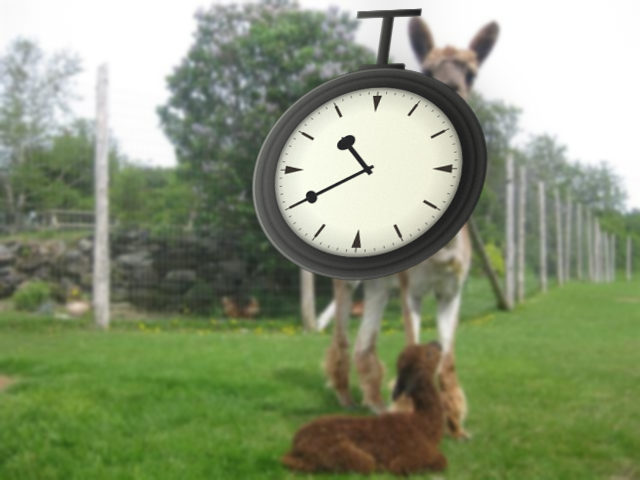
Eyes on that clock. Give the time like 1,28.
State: 10,40
